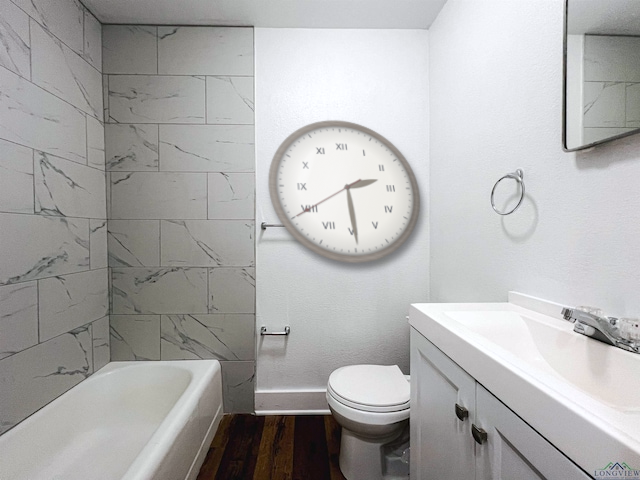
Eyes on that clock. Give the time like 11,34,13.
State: 2,29,40
